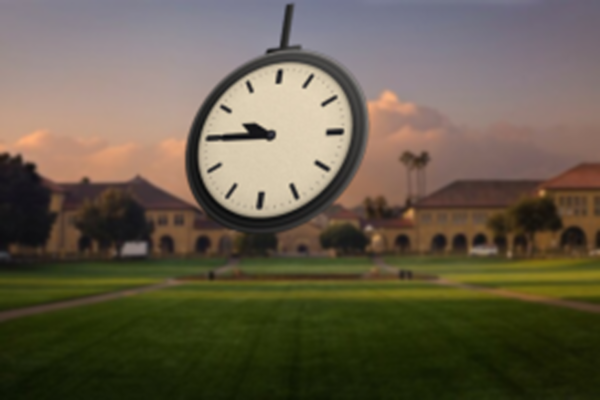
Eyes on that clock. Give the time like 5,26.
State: 9,45
